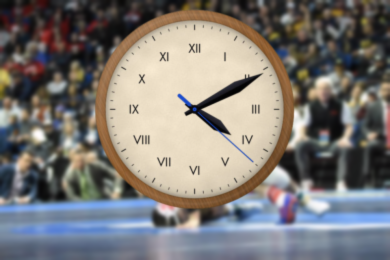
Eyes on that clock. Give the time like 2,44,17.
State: 4,10,22
